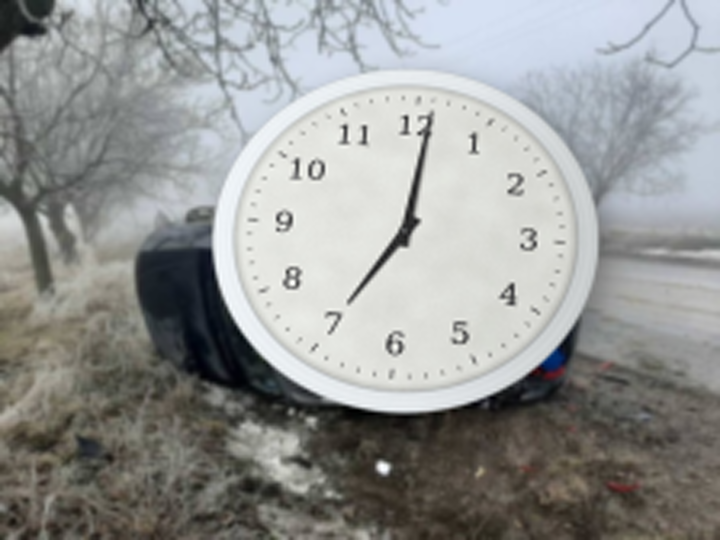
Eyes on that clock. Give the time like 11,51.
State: 7,01
